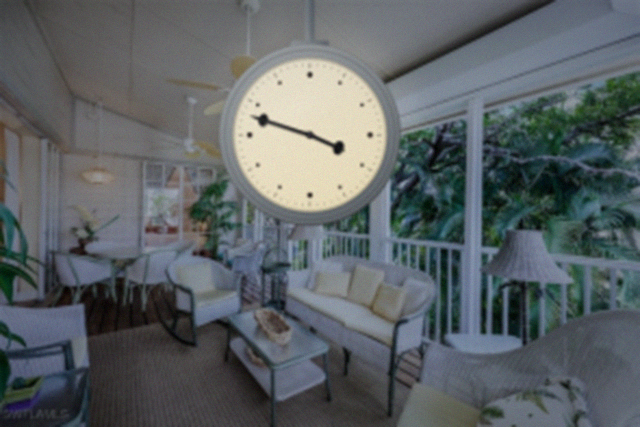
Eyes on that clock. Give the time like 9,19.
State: 3,48
